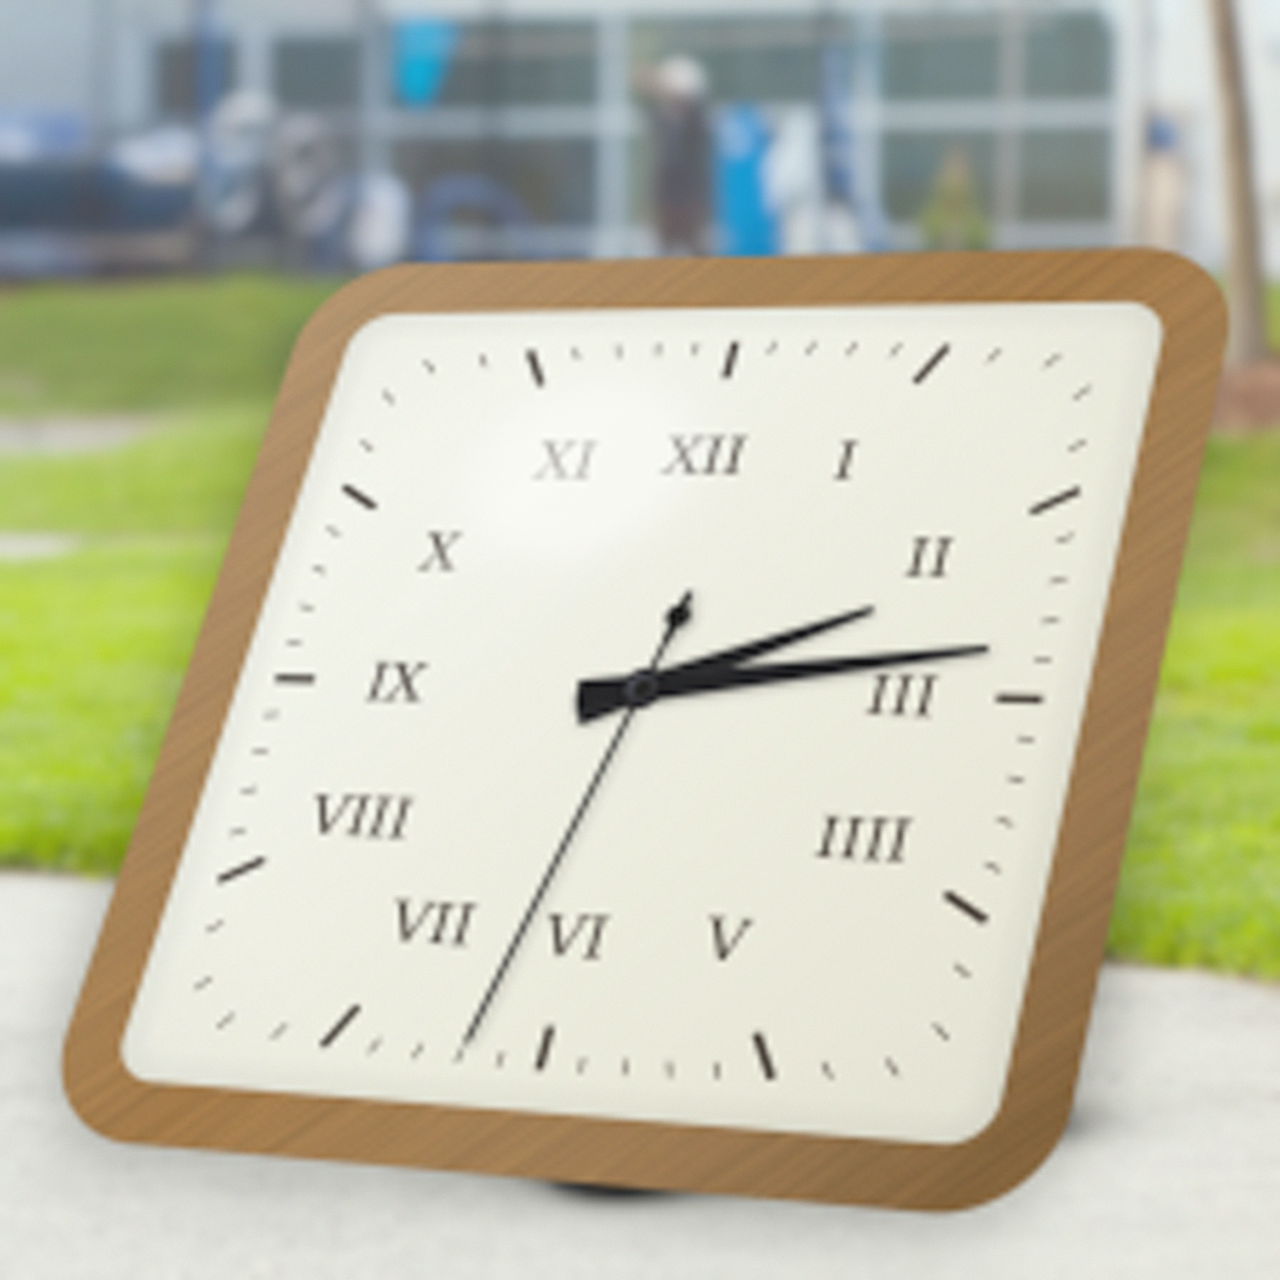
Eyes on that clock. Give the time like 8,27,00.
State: 2,13,32
